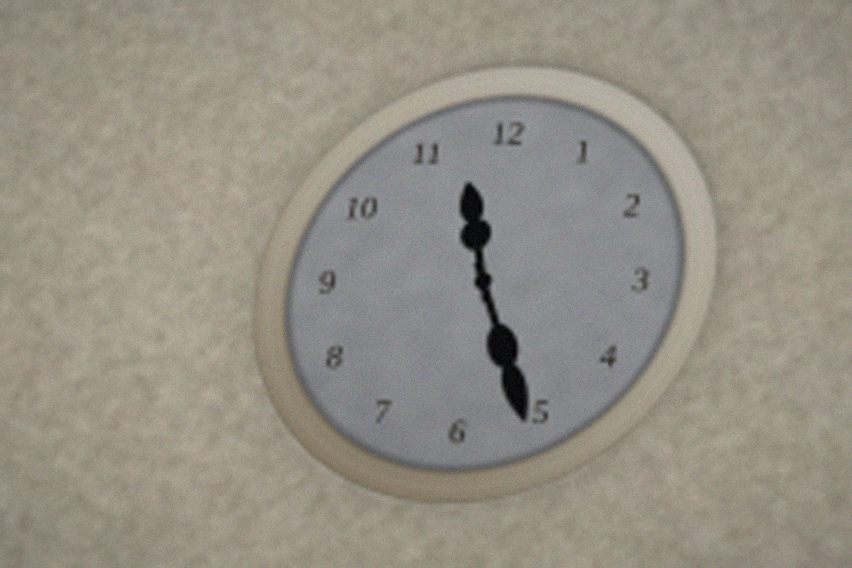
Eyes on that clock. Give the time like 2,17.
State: 11,26
